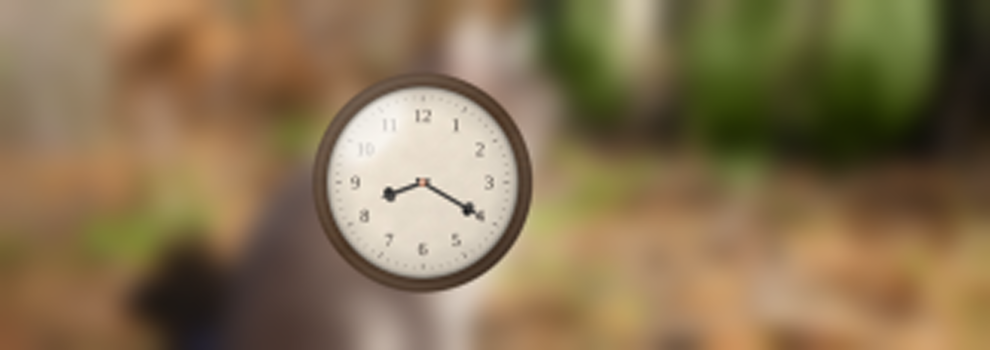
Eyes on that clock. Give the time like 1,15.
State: 8,20
